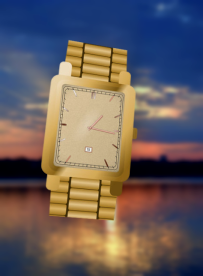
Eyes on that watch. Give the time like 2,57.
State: 1,16
